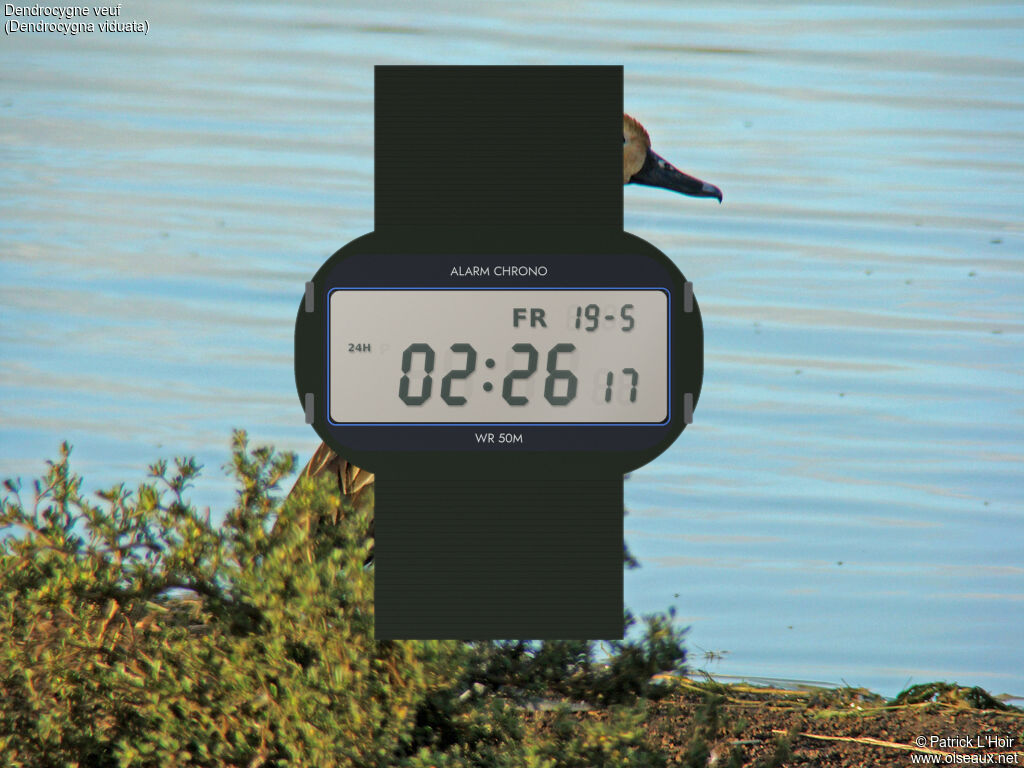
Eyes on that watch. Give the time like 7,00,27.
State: 2,26,17
